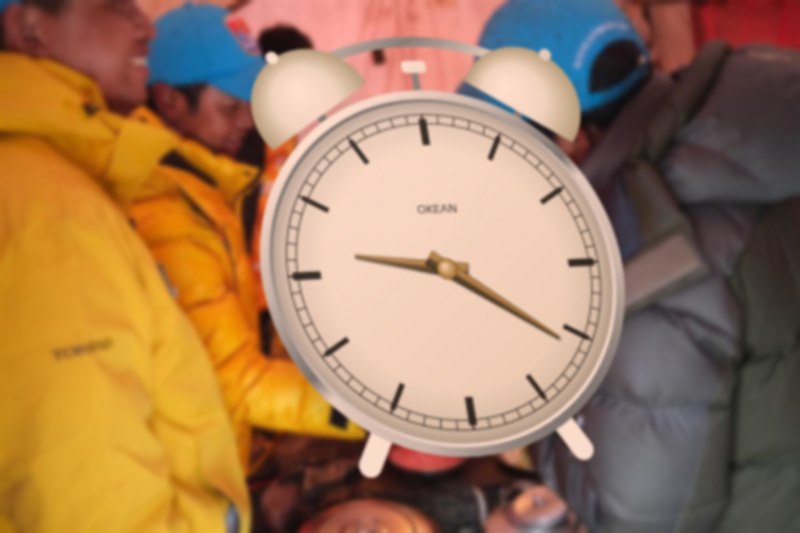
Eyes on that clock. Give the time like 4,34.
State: 9,21
